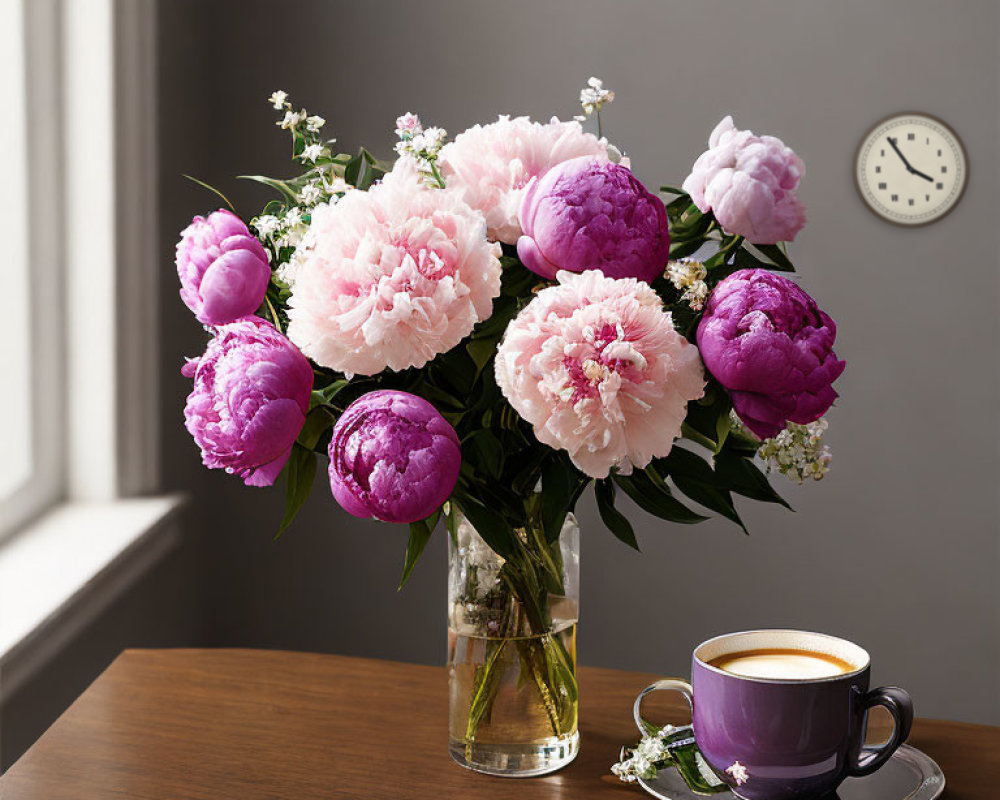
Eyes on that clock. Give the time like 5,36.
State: 3,54
